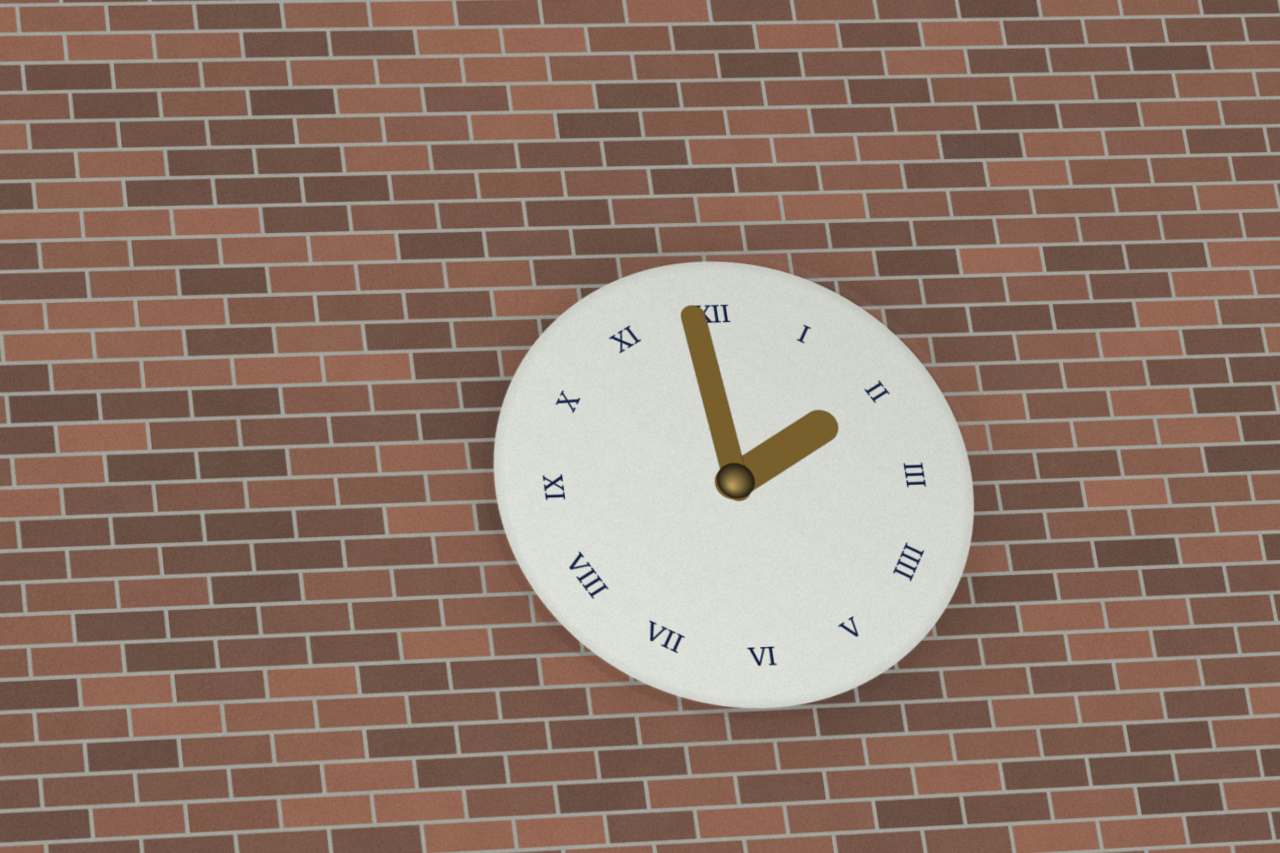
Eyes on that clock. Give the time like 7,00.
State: 1,59
